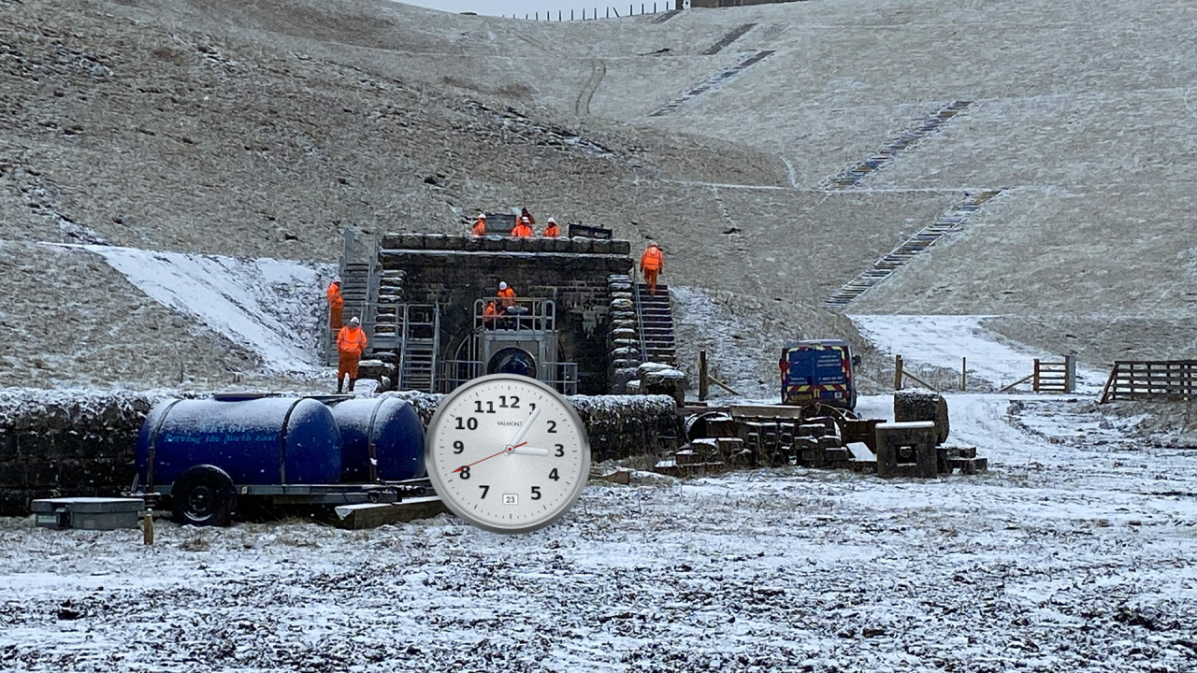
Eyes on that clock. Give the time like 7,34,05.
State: 3,05,41
